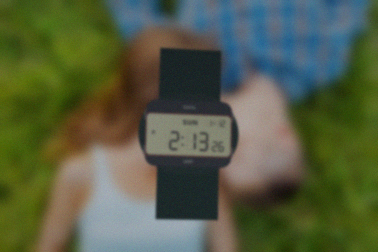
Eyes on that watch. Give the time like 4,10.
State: 2,13
